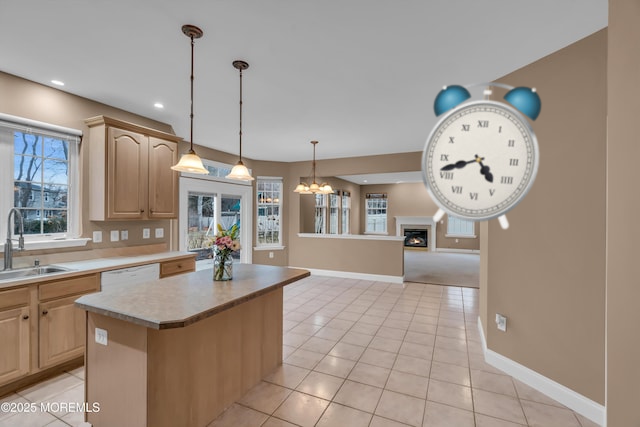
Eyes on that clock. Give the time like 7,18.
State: 4,42
